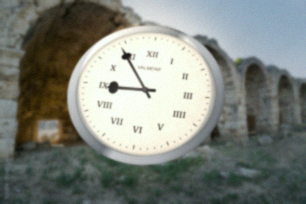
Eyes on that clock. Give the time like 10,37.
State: 8,54
